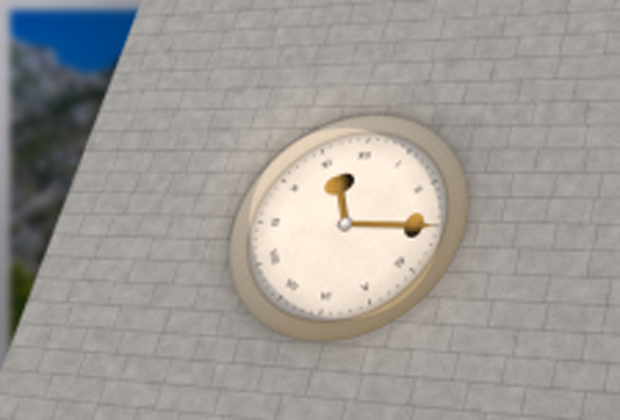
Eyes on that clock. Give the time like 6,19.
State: 11,15
